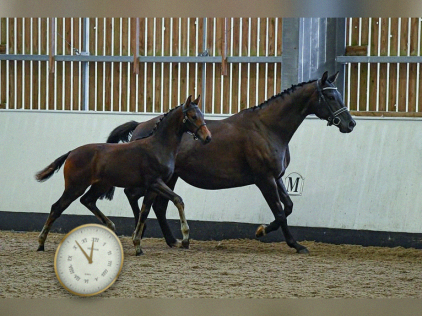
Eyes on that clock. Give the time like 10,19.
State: 11,52
